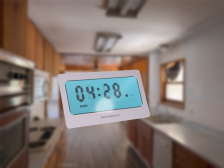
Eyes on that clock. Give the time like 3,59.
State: 4,28
